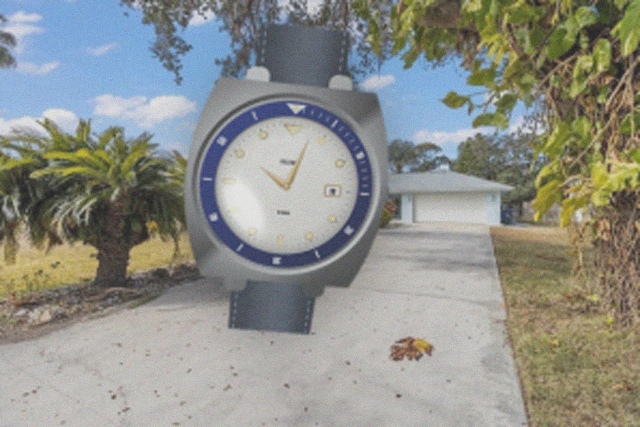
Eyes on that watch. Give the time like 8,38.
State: 10,03
